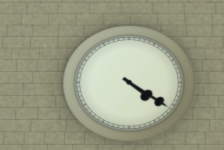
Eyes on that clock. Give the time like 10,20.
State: 4,21
